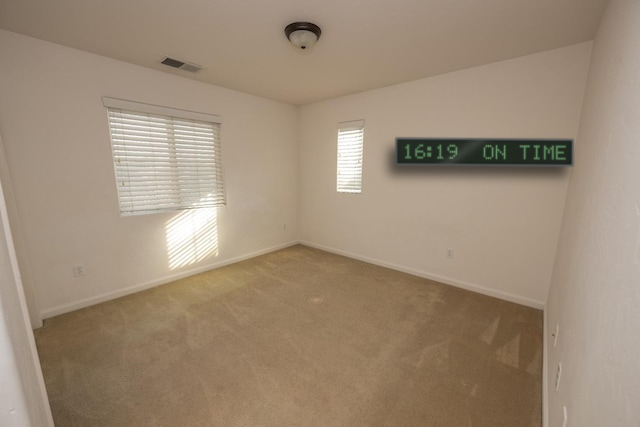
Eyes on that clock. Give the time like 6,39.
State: 16,19
